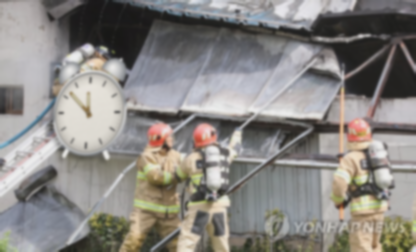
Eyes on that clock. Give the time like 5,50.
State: 11,52
